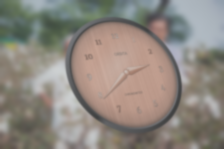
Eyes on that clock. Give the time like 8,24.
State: 2,39
